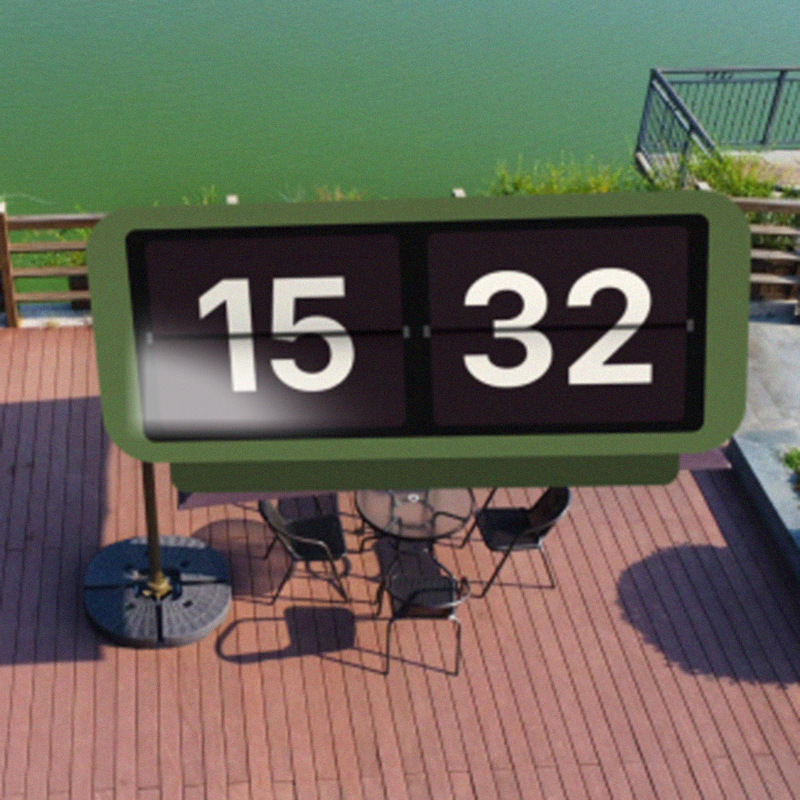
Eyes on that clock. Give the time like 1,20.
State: 15,32
